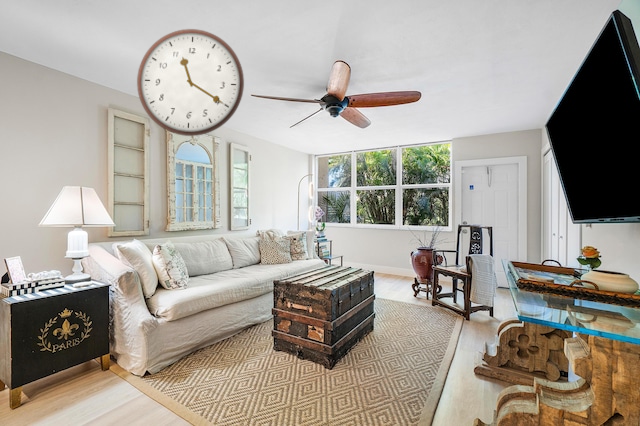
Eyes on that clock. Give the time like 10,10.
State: 11,20
